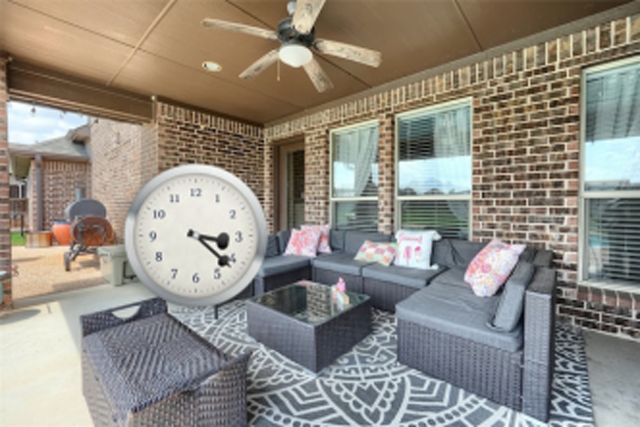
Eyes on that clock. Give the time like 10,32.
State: 3,22
